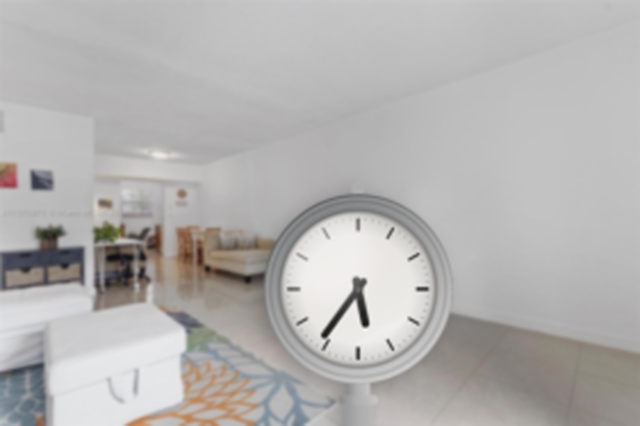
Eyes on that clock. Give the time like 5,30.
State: 5,36
